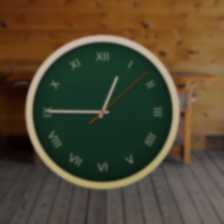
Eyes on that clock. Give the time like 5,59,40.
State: 12,45,08
